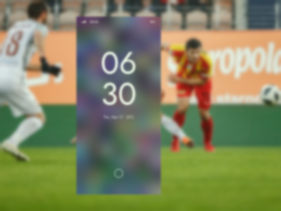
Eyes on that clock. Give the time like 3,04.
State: 6,30
